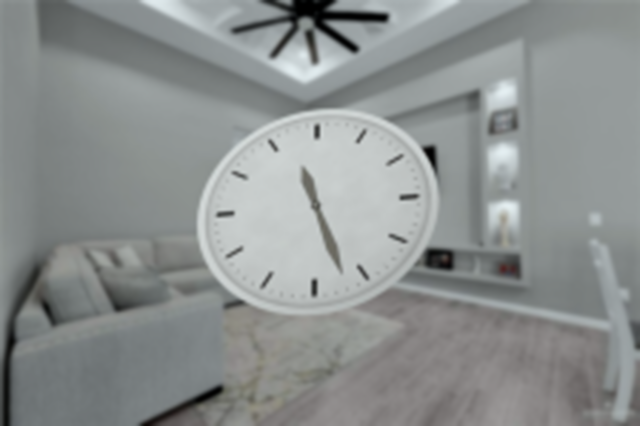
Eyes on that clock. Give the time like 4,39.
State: 11,27
